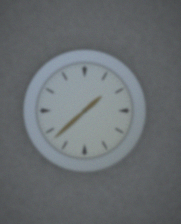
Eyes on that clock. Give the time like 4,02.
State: 1,38
